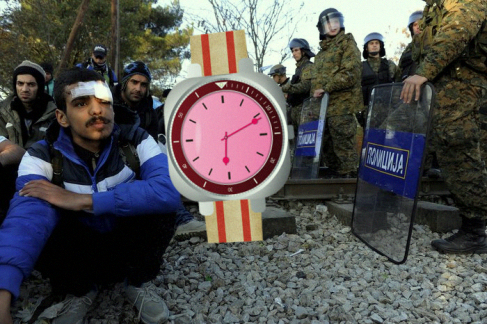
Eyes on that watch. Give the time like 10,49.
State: 6,11
